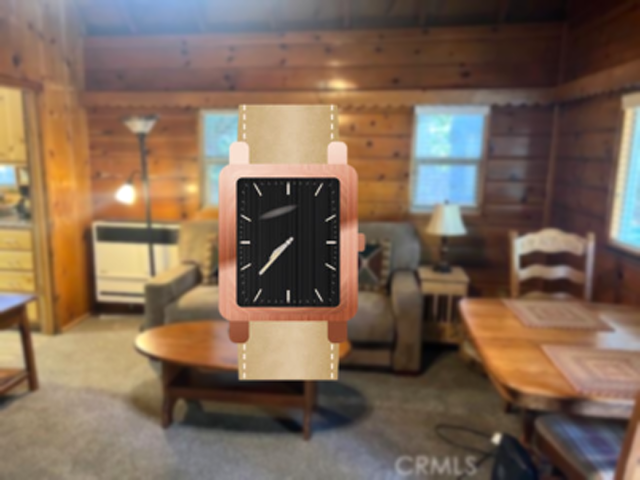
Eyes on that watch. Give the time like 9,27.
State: 7,37
